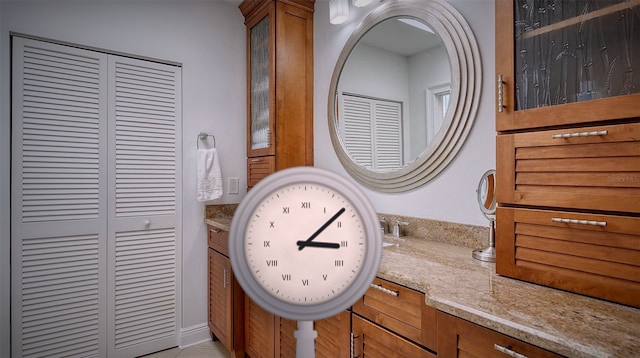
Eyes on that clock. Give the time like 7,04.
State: 3,08
